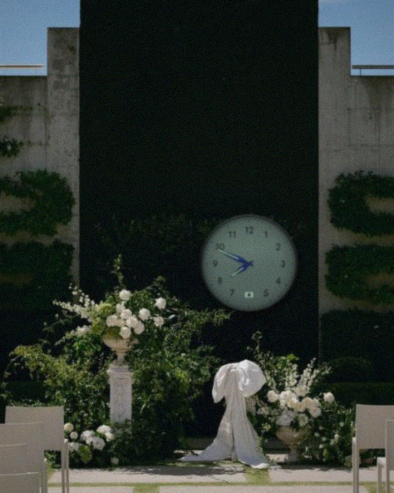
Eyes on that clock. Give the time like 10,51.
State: 7,49
